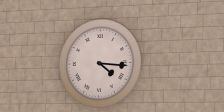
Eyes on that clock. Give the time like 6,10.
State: 4,16
